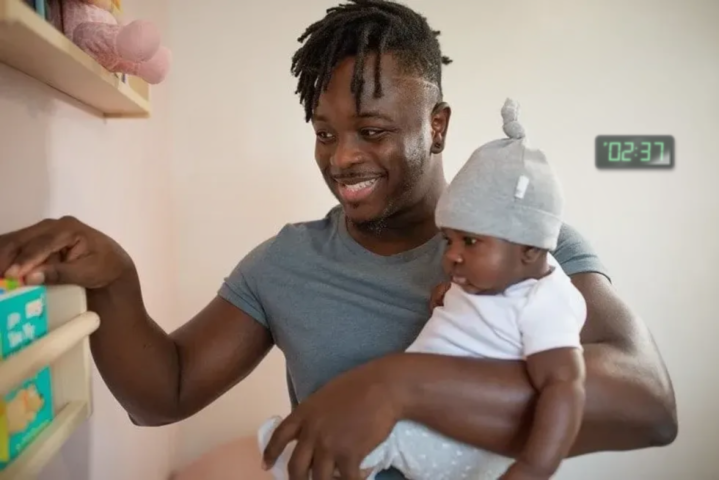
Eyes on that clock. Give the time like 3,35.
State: 2,37
